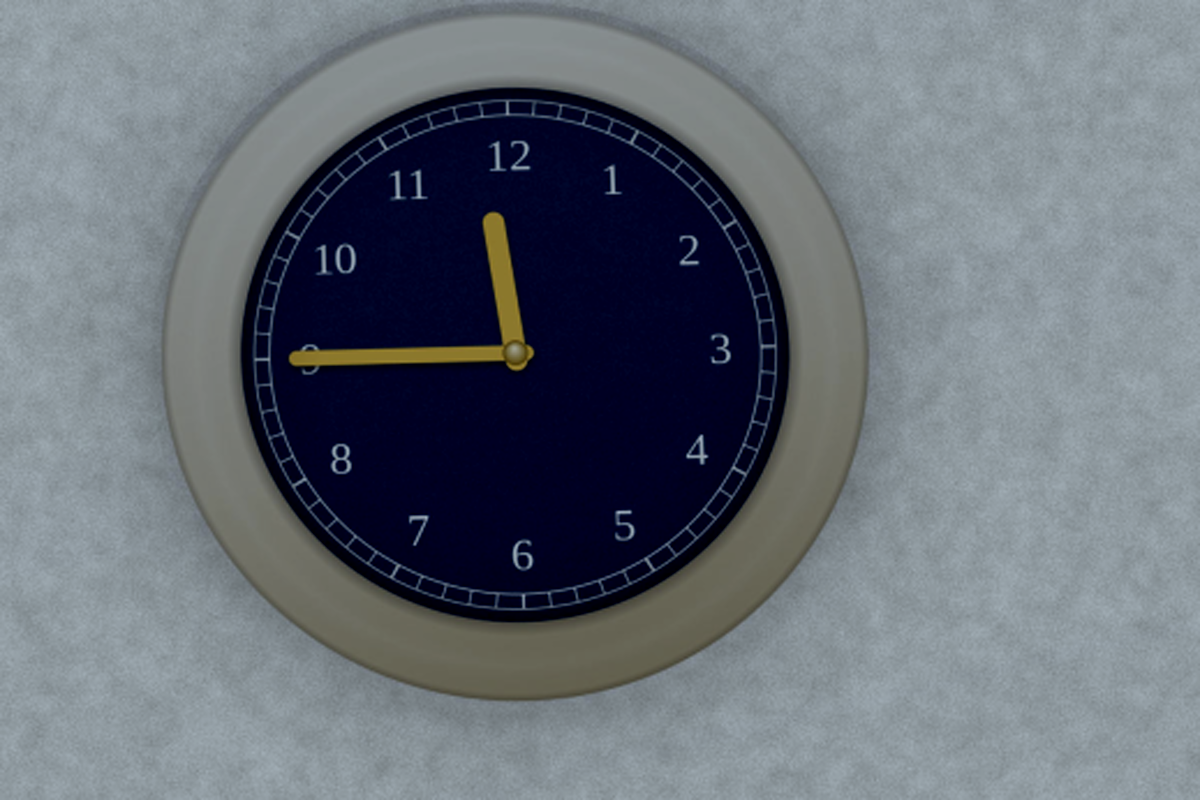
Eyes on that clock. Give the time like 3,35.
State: 11,45
